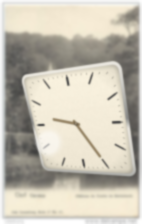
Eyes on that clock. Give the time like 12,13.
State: 9,25
